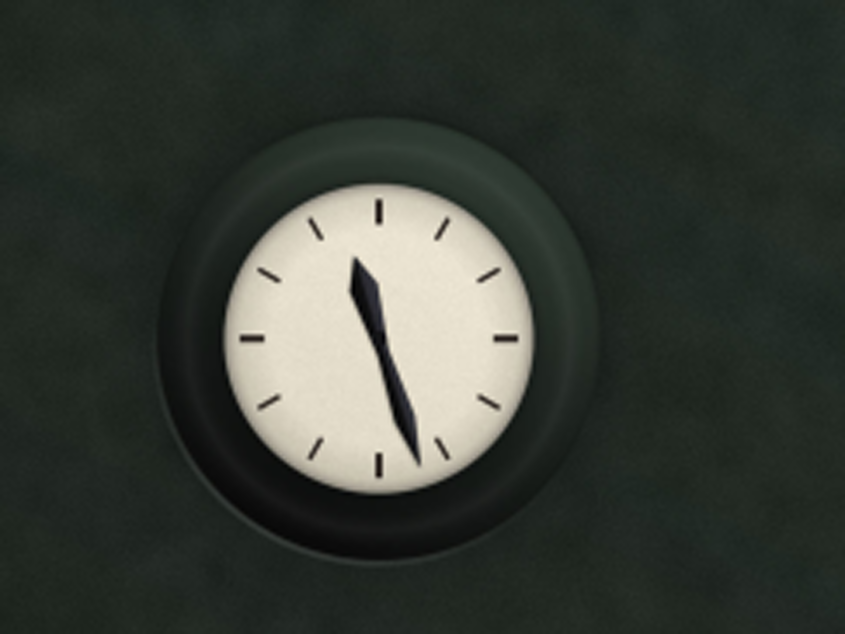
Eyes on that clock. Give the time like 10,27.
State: 11,27
